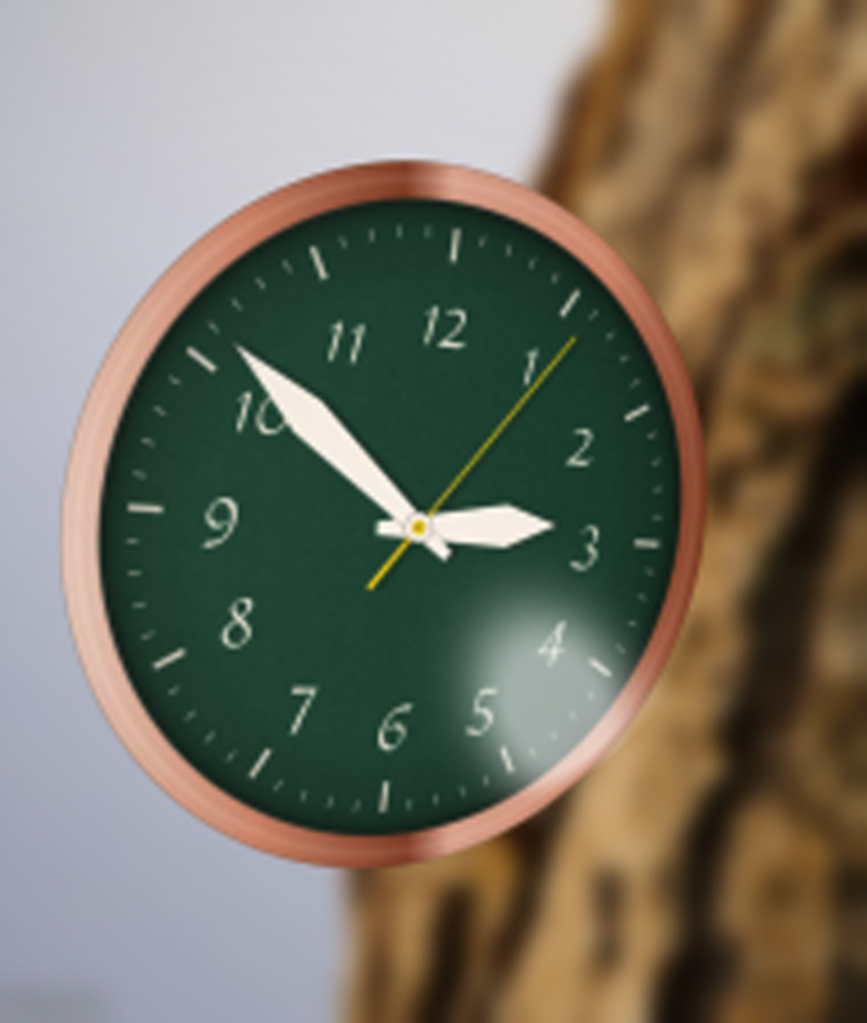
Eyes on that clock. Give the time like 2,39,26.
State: 2,51,06
